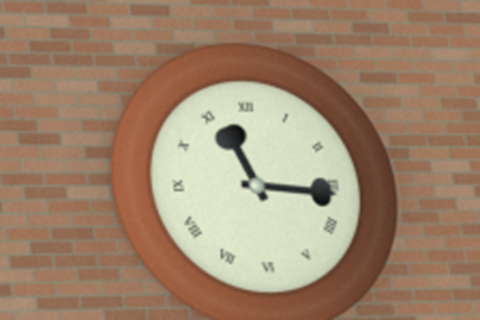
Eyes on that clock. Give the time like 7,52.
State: 11,16
